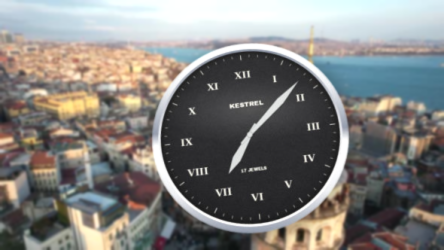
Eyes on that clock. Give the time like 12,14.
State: 7,08
